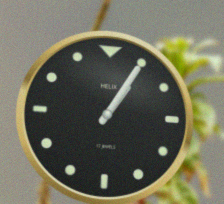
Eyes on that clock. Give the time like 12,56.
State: 1,05
